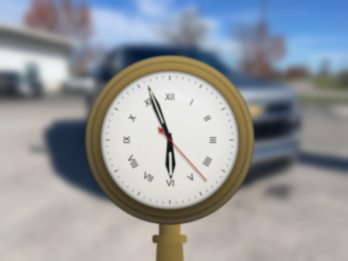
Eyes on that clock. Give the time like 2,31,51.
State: 5,56,23
